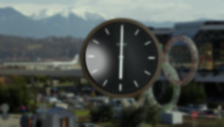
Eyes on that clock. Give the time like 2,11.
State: 6,00
